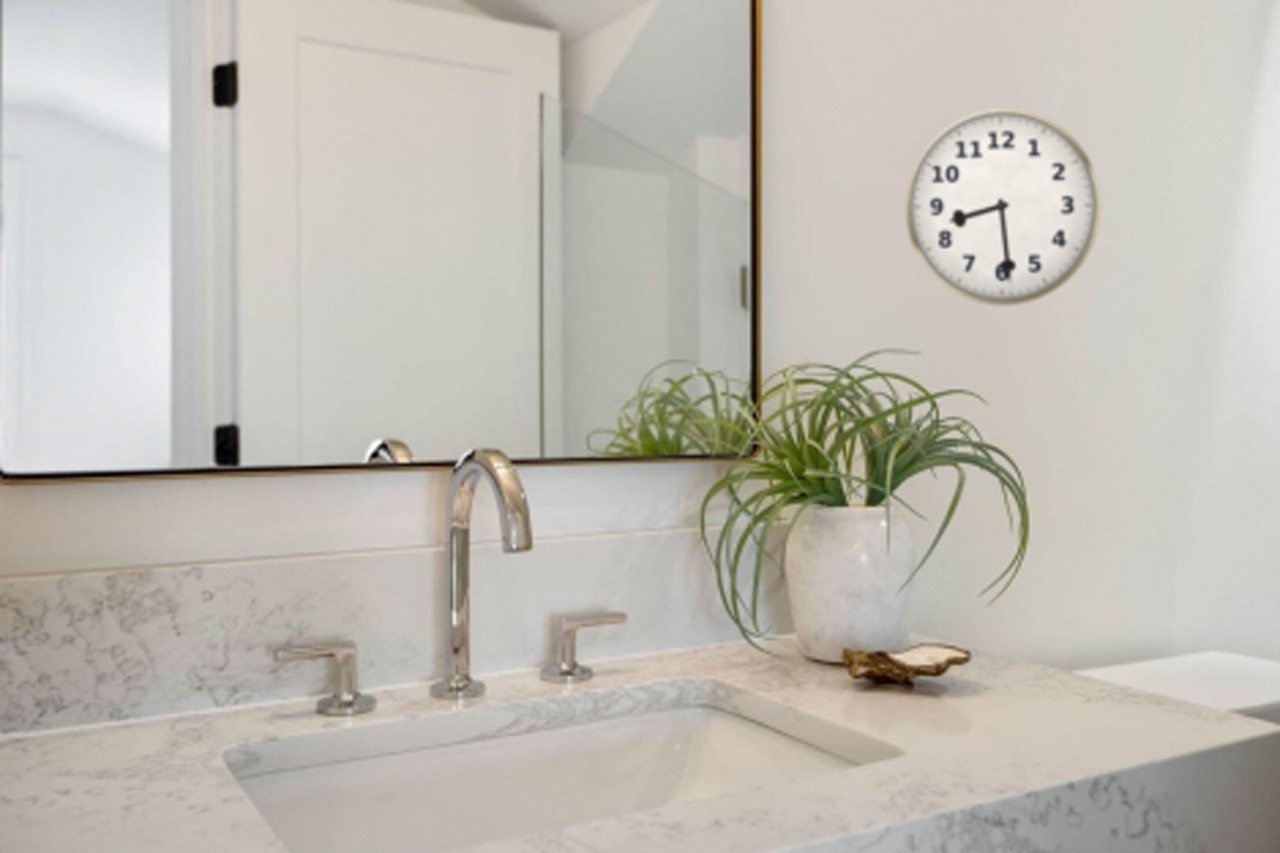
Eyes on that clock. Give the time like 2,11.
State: 8,29
